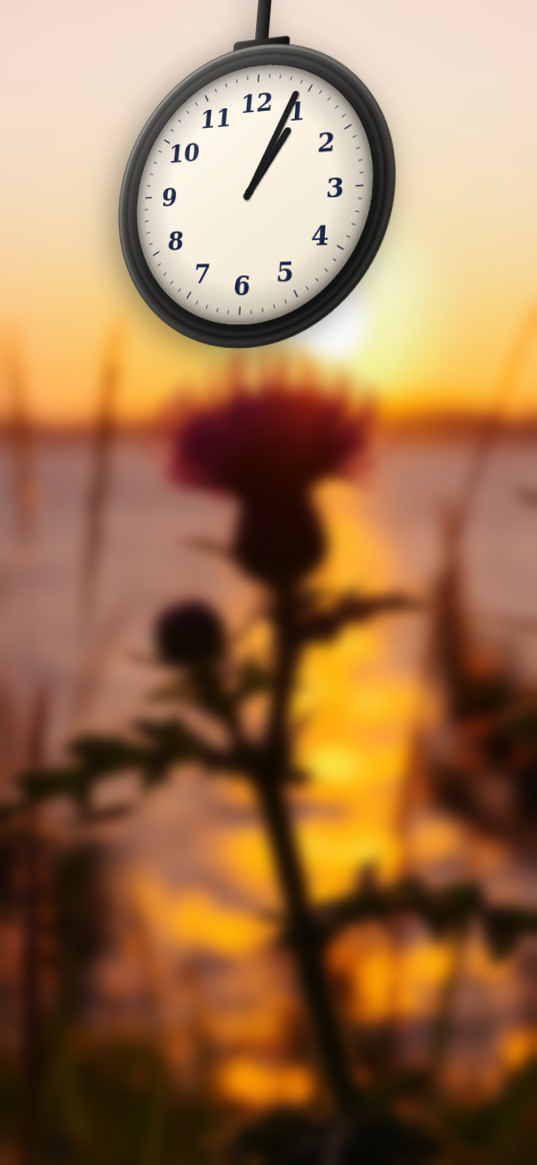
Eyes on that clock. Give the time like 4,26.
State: 1,04
